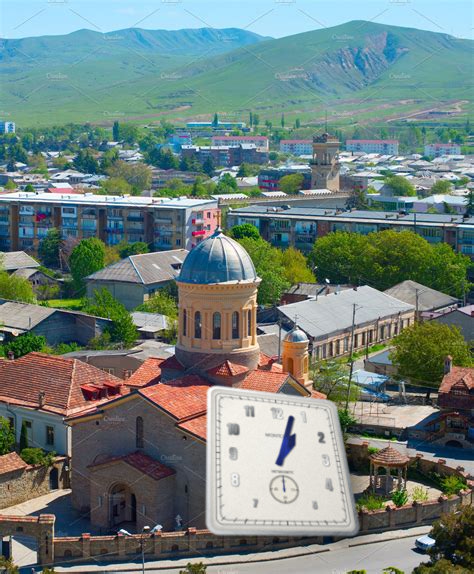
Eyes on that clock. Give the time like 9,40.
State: 1,03
